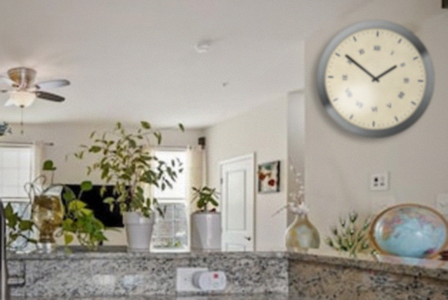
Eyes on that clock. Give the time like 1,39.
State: 1,51
